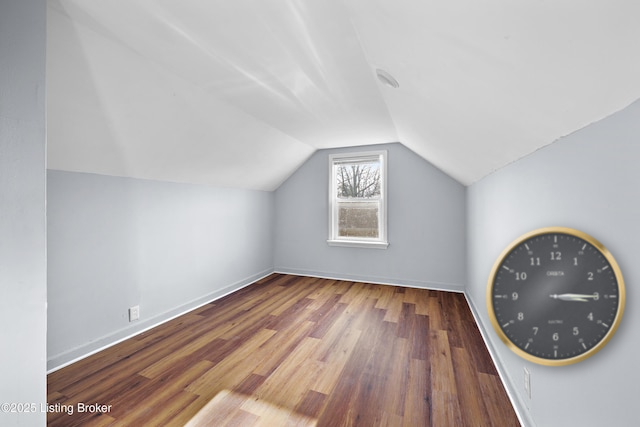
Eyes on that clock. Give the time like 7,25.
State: 3,15
